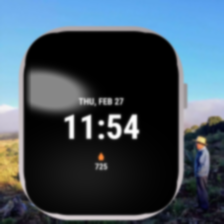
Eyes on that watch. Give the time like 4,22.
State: 11,54
